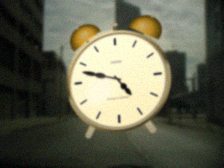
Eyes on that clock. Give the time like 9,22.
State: 4,48
